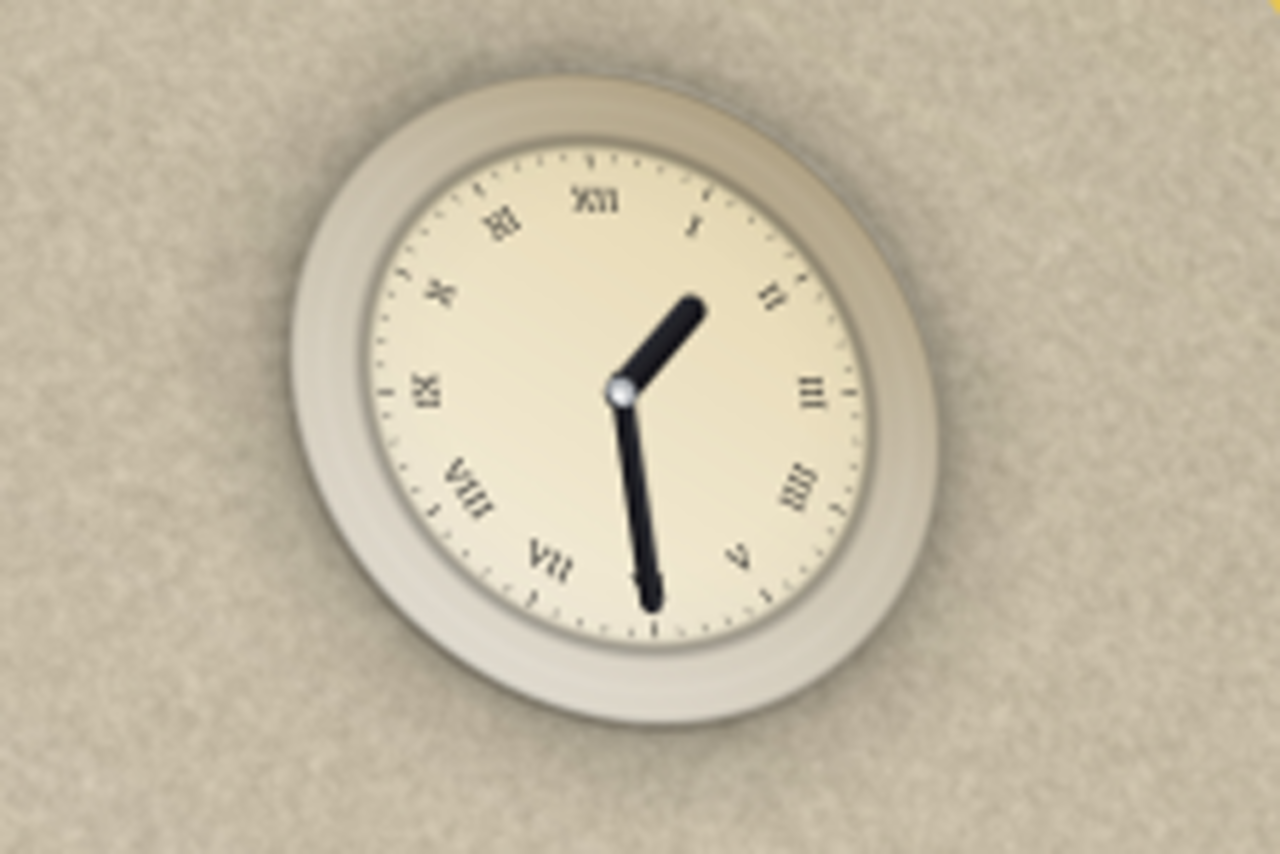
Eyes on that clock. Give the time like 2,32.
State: 1,30
